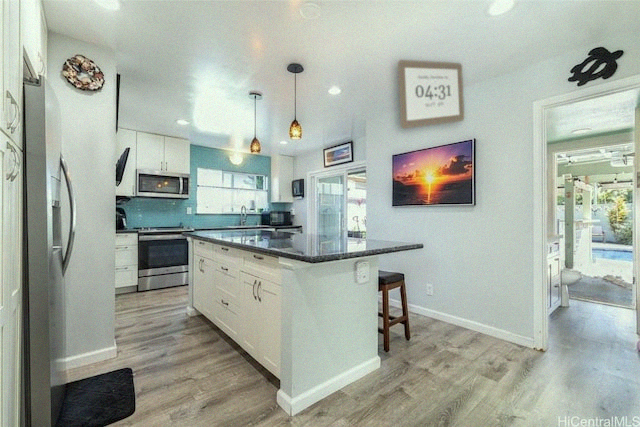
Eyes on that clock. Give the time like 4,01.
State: 4,31
